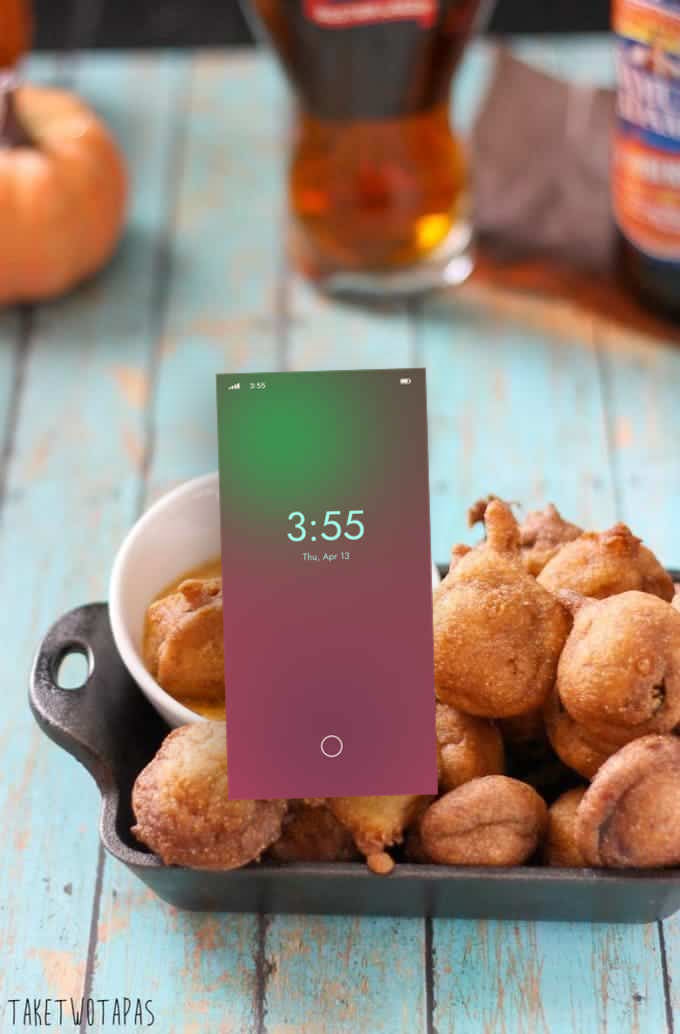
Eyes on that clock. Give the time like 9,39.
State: 3,55
